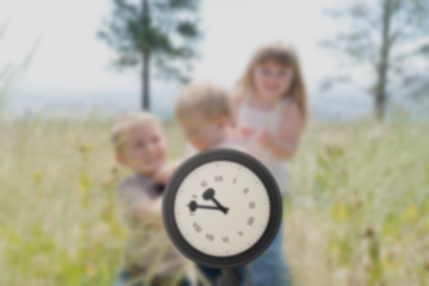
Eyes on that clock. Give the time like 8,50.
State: 10,47
